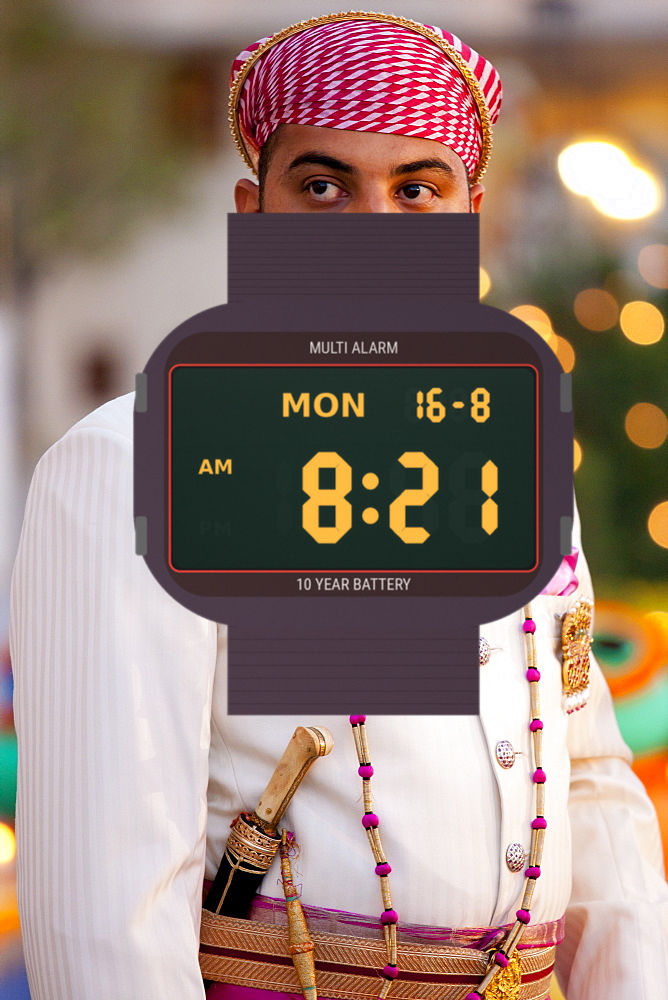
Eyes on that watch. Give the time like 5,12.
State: 8,21
